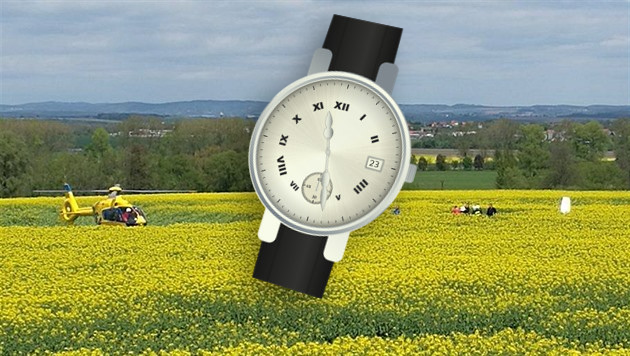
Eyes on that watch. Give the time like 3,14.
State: 11,28
